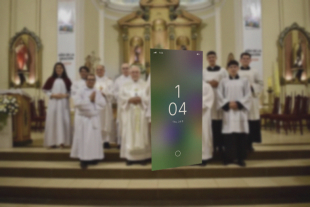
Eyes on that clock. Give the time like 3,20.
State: 1,04
